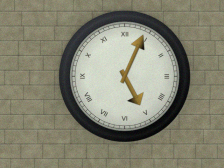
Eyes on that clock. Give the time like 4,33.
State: 5,04
